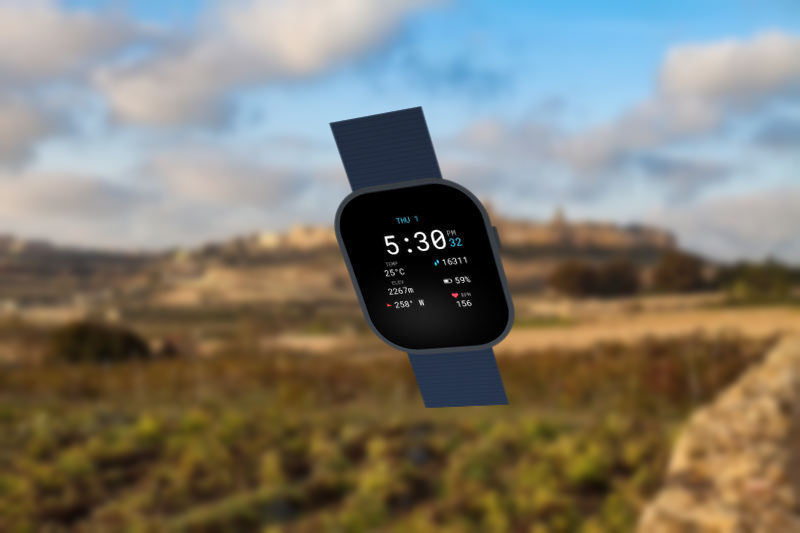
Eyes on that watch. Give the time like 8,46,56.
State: 5,30,32
